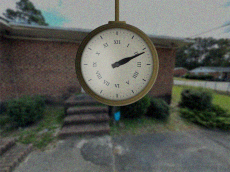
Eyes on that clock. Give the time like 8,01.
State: 2,11
